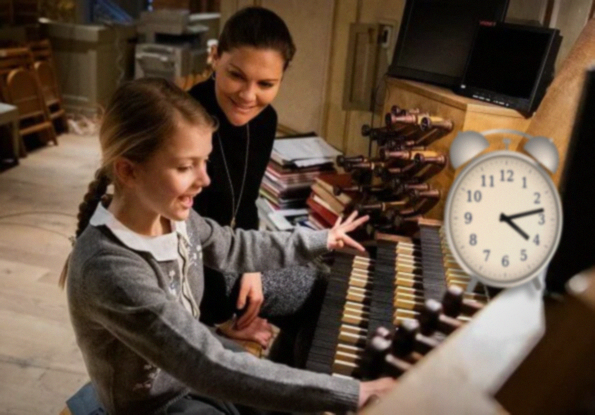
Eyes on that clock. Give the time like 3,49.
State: 4,13
